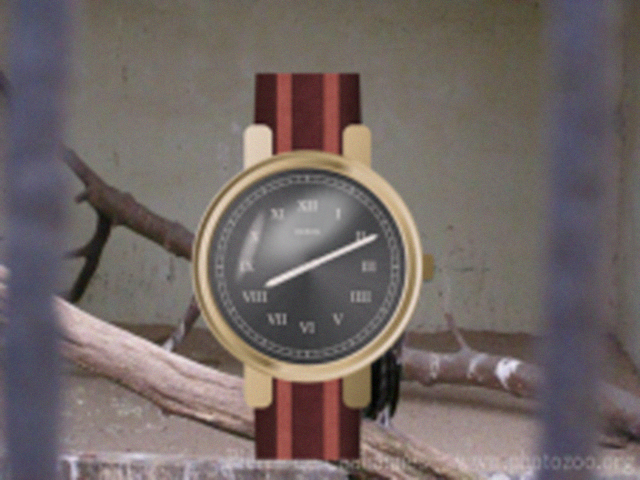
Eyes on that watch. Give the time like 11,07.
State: 8,11
